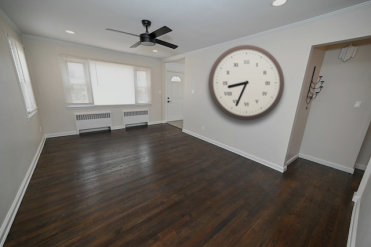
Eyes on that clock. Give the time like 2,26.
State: 8,34
